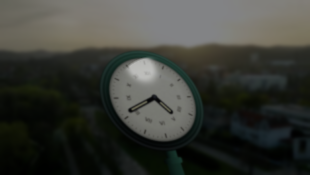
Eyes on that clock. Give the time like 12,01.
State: 4,41
